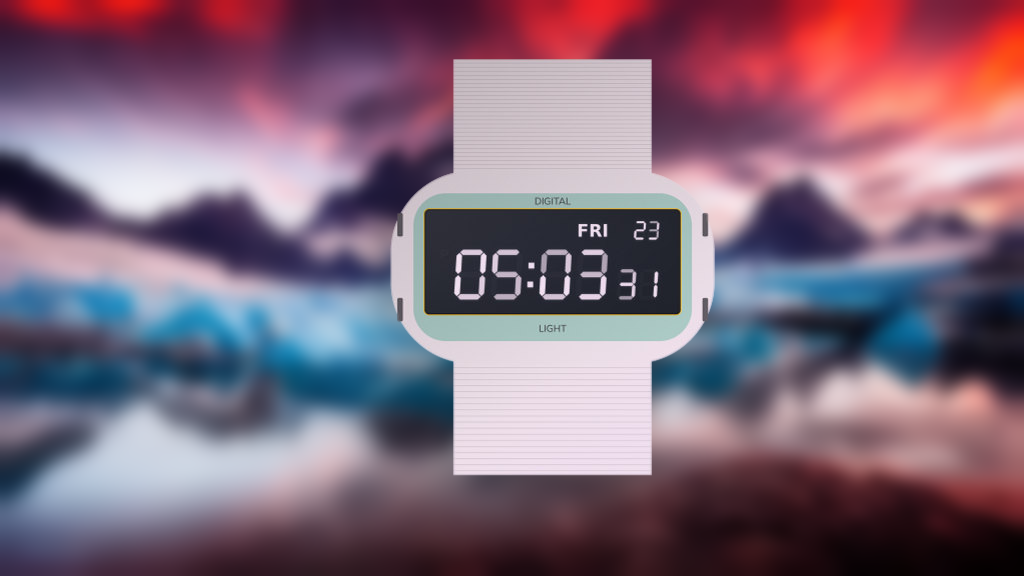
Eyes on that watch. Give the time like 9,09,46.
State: 5,03,31
